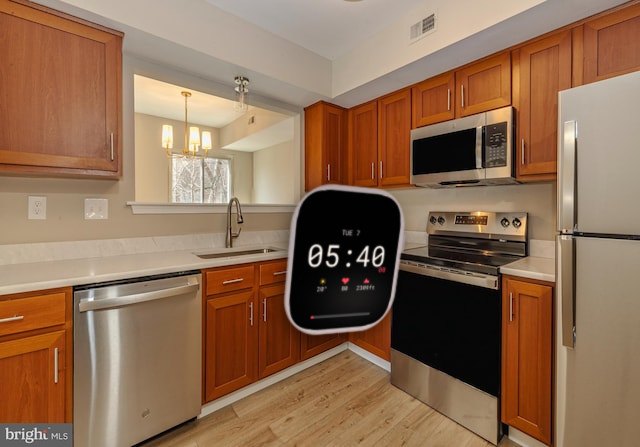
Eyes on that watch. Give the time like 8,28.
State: 5,40
